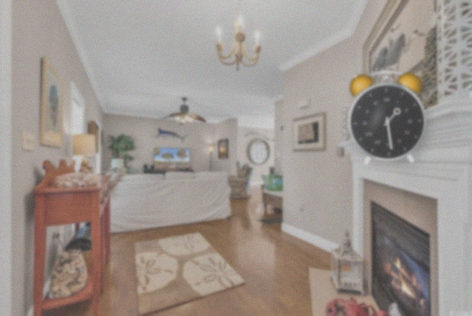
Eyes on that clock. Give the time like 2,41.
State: 1,29
